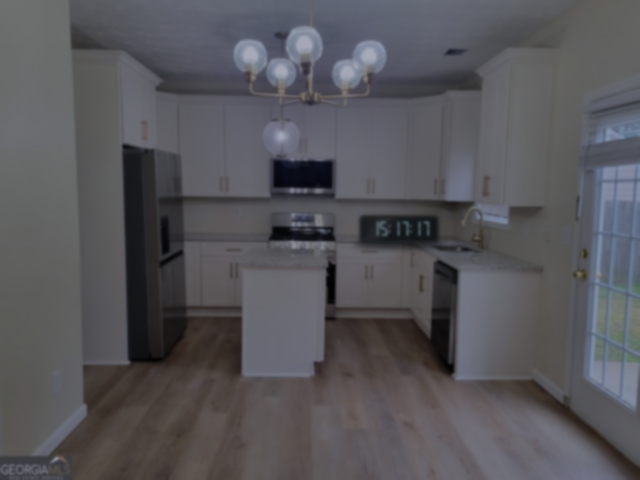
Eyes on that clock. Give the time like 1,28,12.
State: 15,17,17
